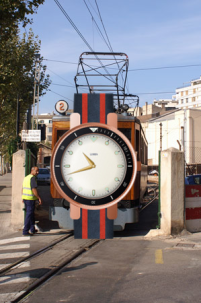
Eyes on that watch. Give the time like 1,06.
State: 10,42
